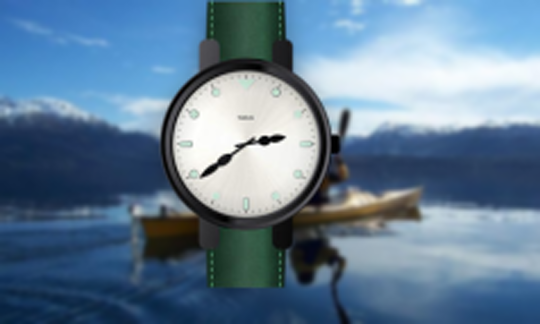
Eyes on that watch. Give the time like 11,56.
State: 2,39
